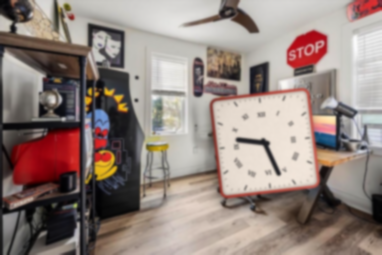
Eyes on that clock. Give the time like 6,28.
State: 9,27
